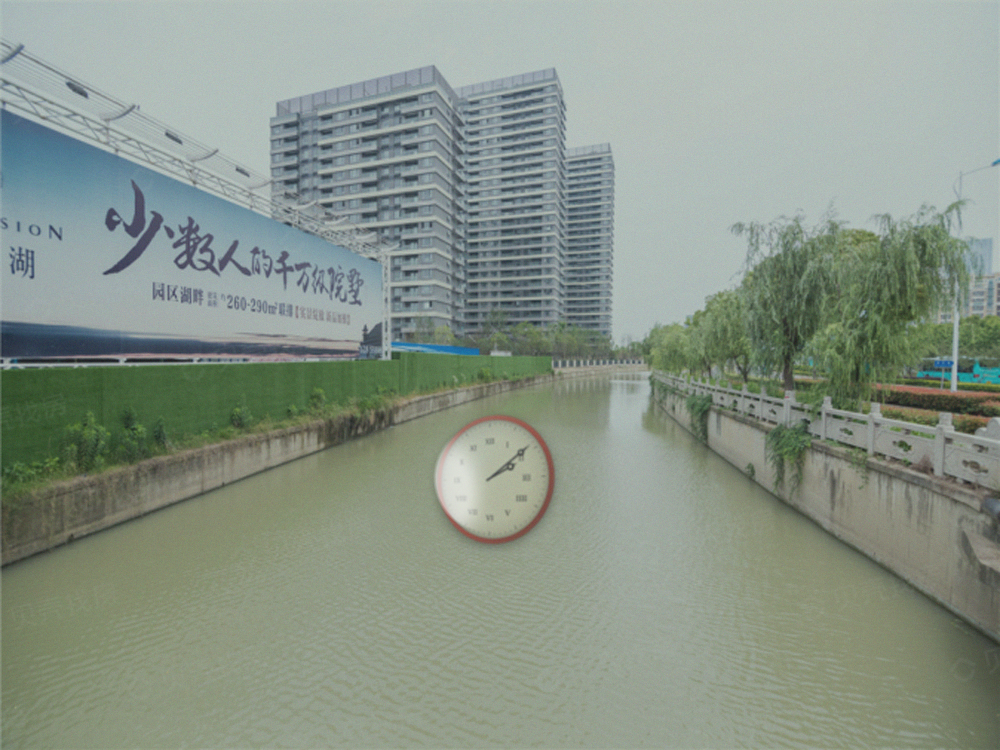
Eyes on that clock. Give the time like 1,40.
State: 2,09
